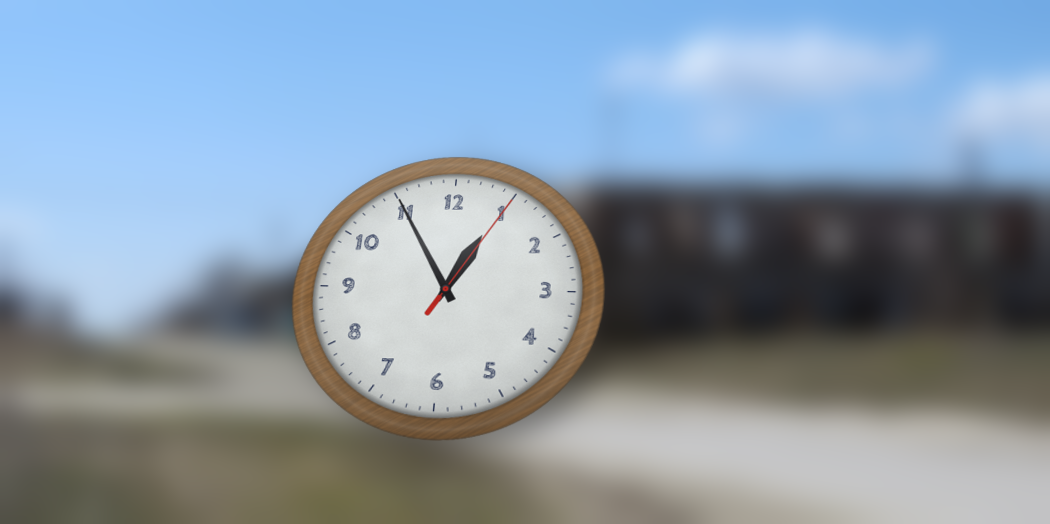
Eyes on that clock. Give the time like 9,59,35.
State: 12,55,05
